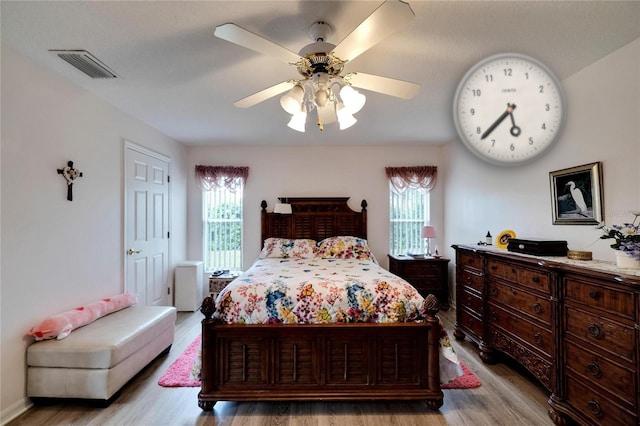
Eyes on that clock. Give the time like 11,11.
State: 5,38
